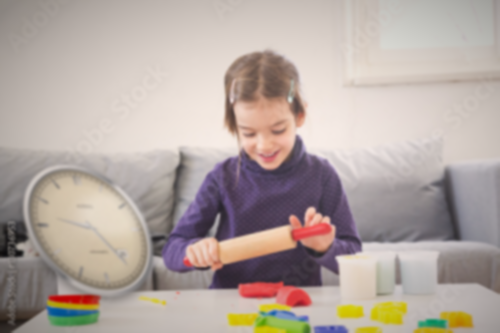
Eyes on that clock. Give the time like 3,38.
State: 9,24
